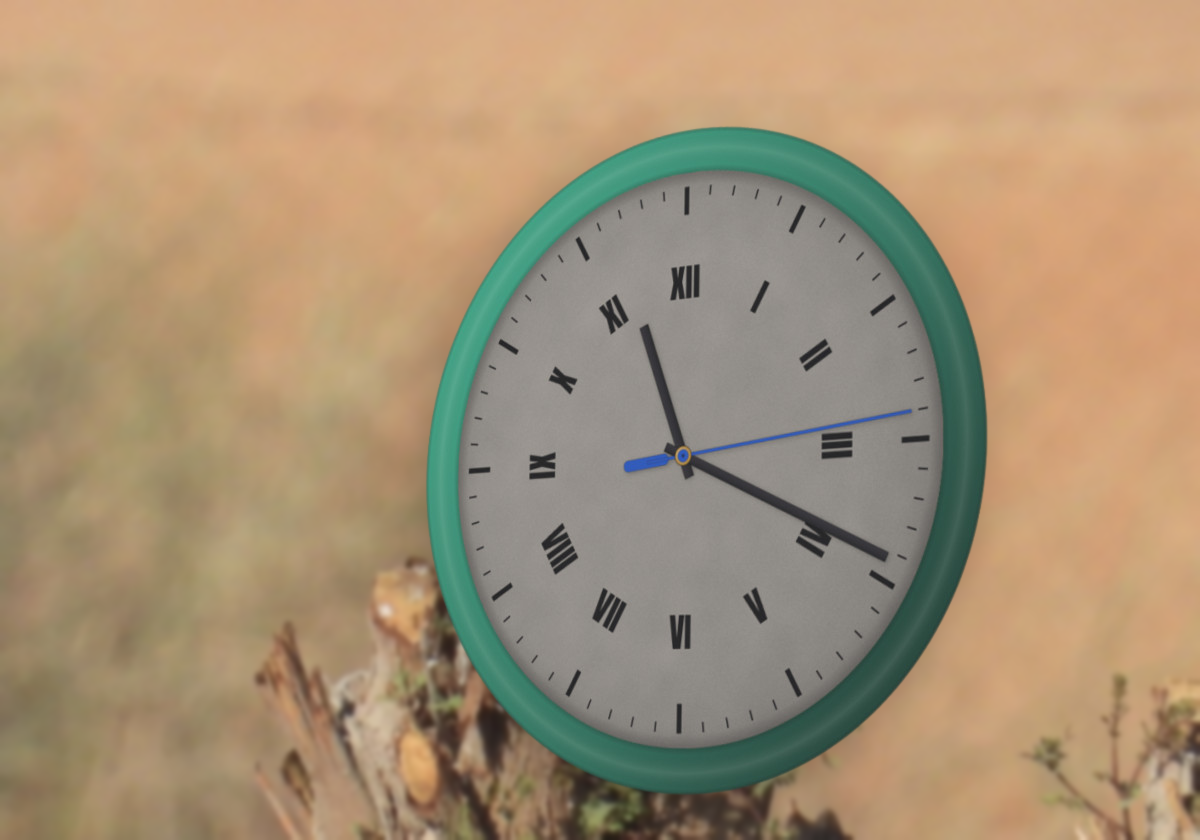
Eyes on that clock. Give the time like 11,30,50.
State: 11,19,14
